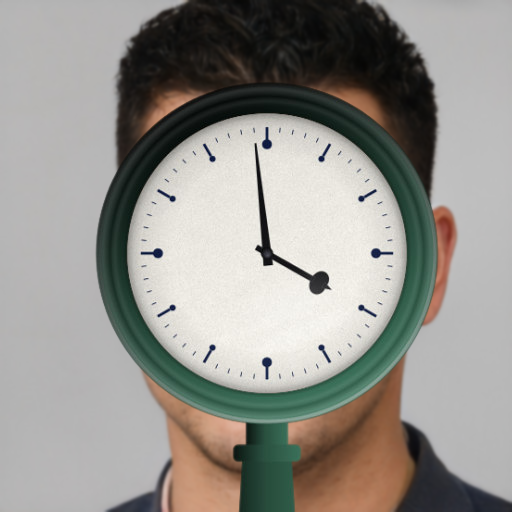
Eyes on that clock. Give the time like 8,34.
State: 3,59
